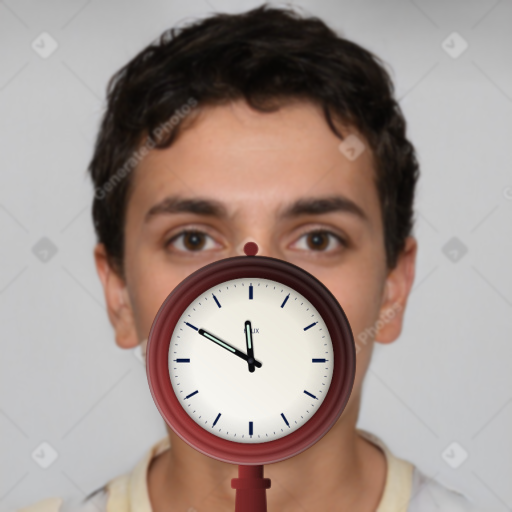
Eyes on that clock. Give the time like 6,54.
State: 11,50
